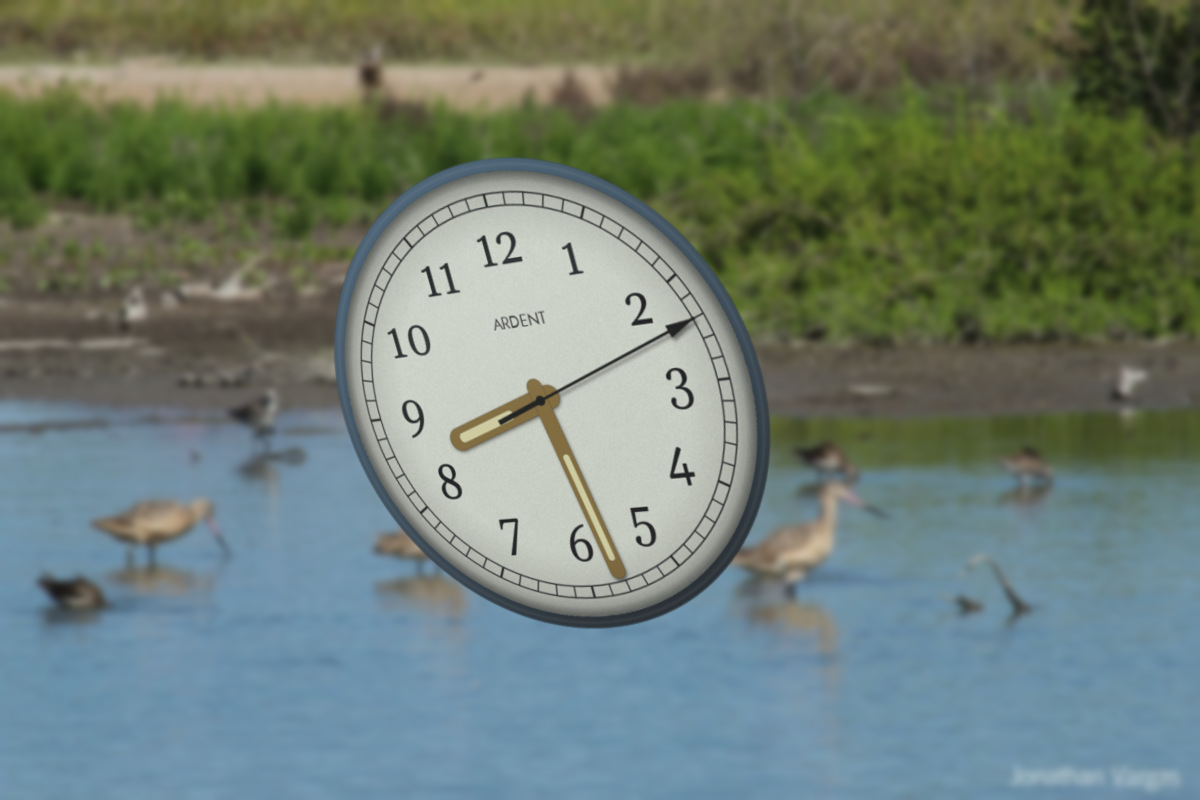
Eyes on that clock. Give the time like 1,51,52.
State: 8,28,12
